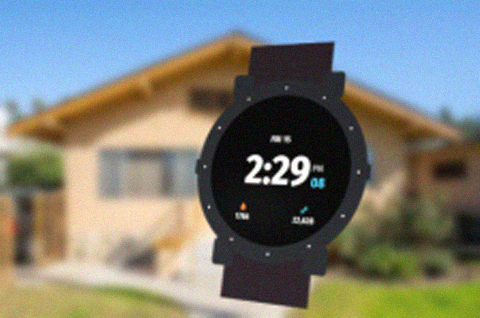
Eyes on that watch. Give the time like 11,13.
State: 2,29
